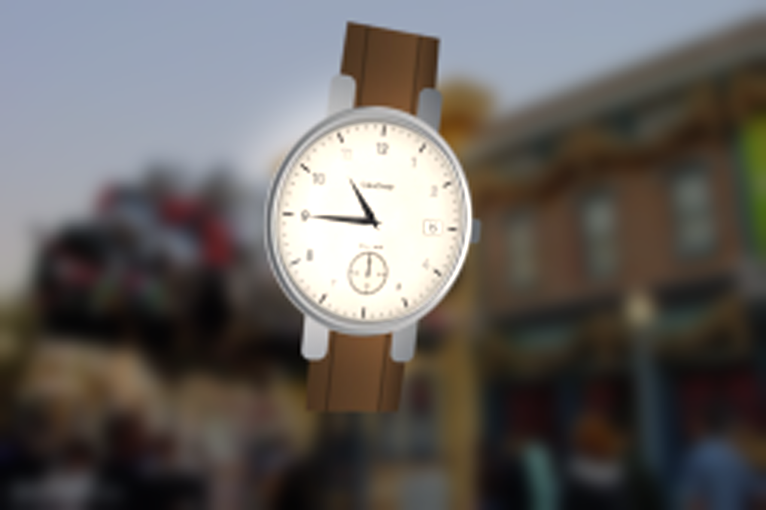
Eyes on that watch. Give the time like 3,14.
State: 10,45
